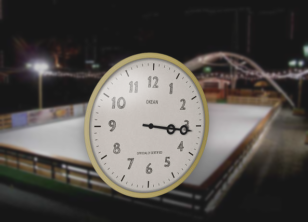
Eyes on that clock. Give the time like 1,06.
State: 3,16
